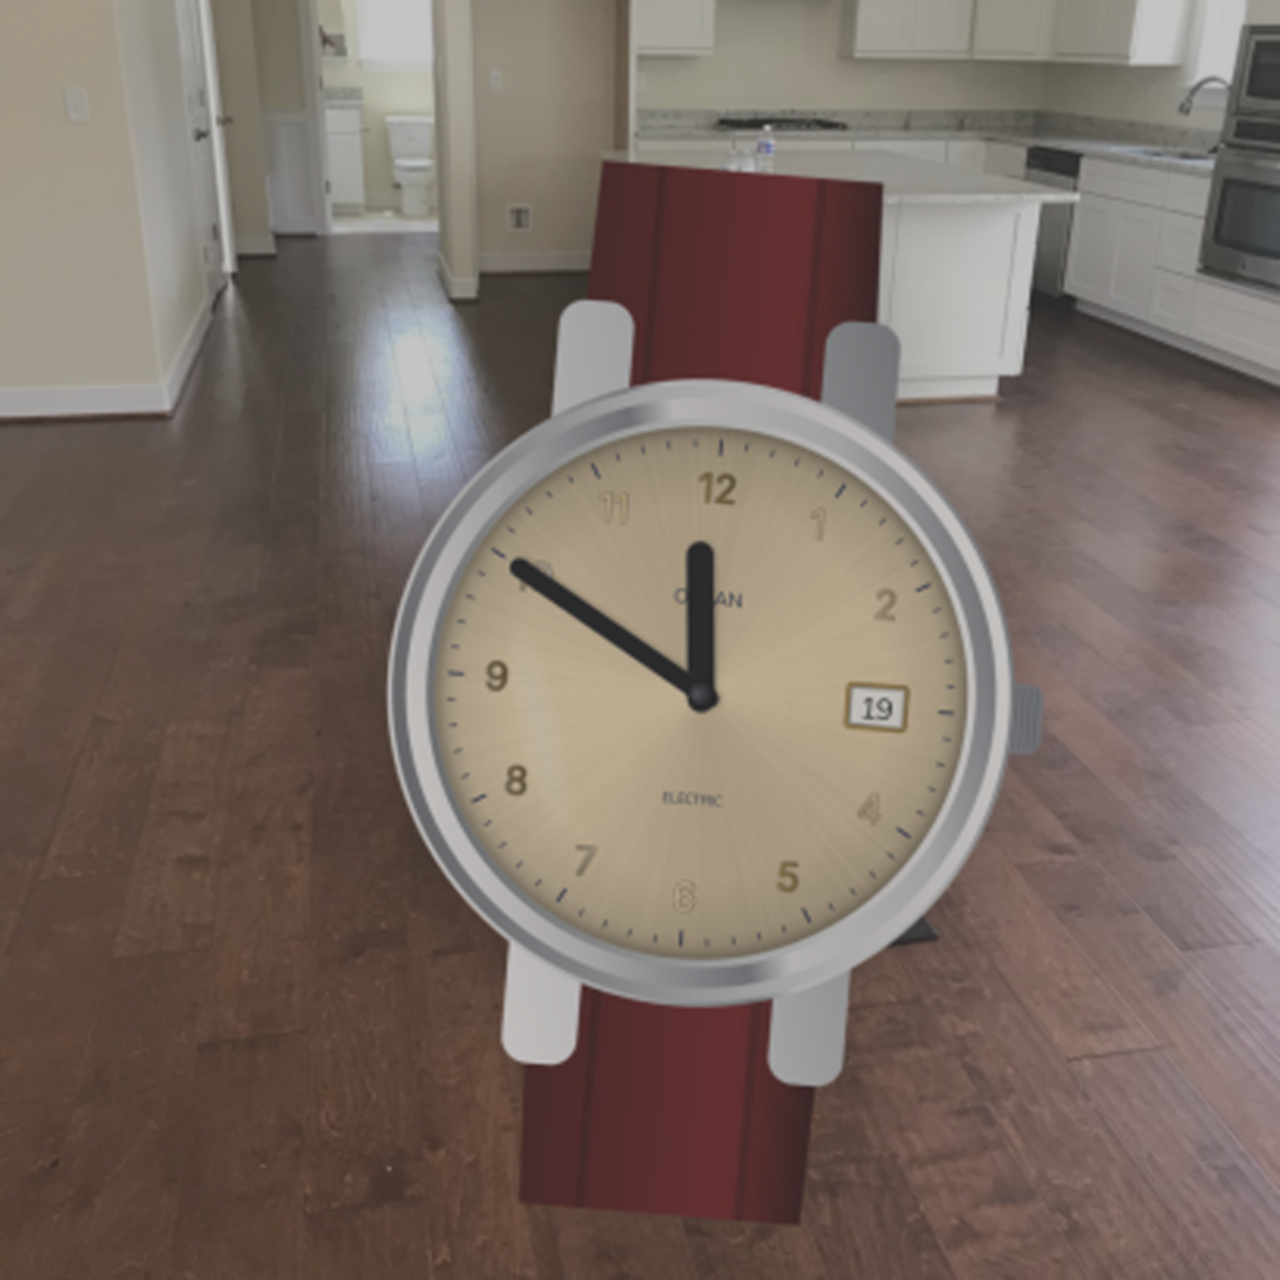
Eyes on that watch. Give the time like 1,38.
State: 11,50
